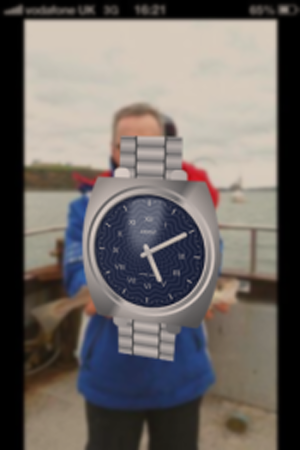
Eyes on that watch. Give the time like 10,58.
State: 5,10
